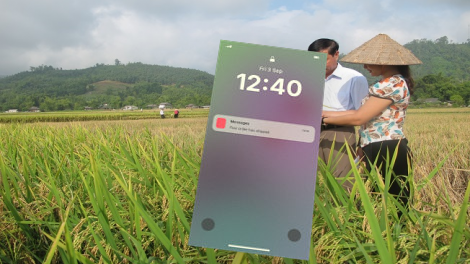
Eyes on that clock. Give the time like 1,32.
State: 12,40
